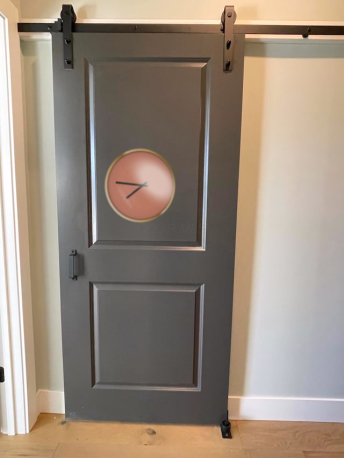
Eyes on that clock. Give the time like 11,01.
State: 7,46
